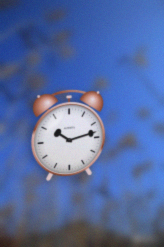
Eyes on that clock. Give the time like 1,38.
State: 10,13
